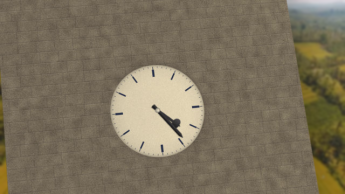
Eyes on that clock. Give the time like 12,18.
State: 4,24
